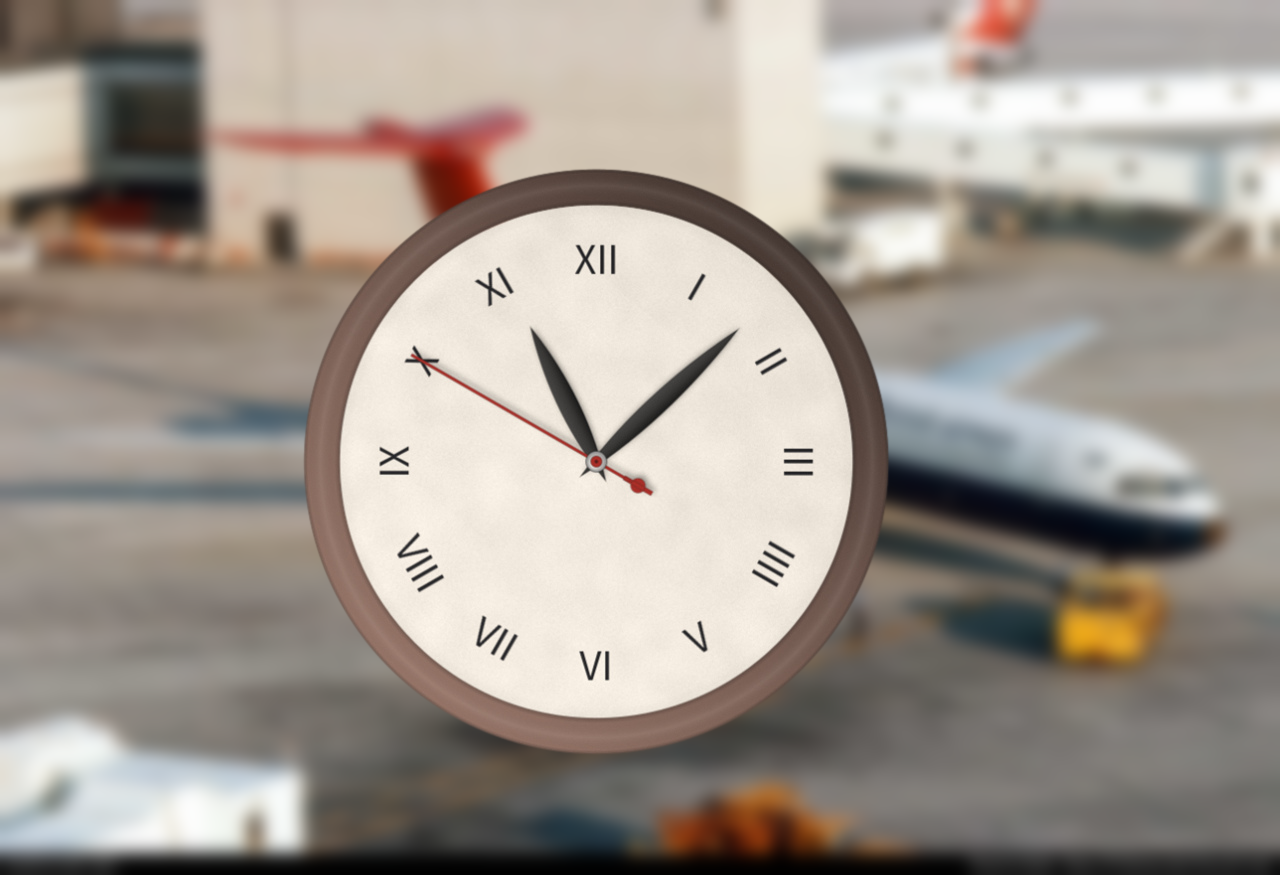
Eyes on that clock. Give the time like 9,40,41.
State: 11,07,50
